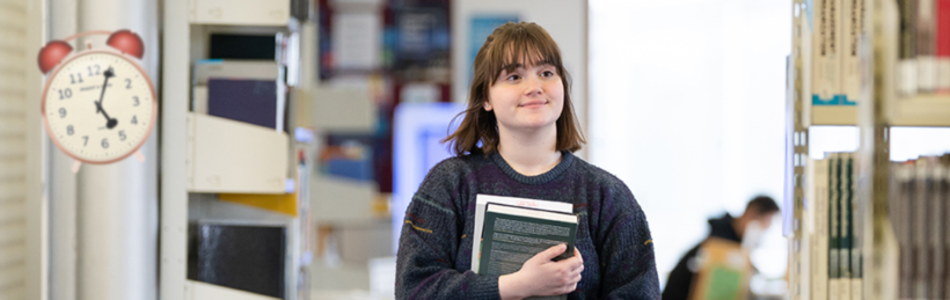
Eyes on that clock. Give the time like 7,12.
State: 5,04
